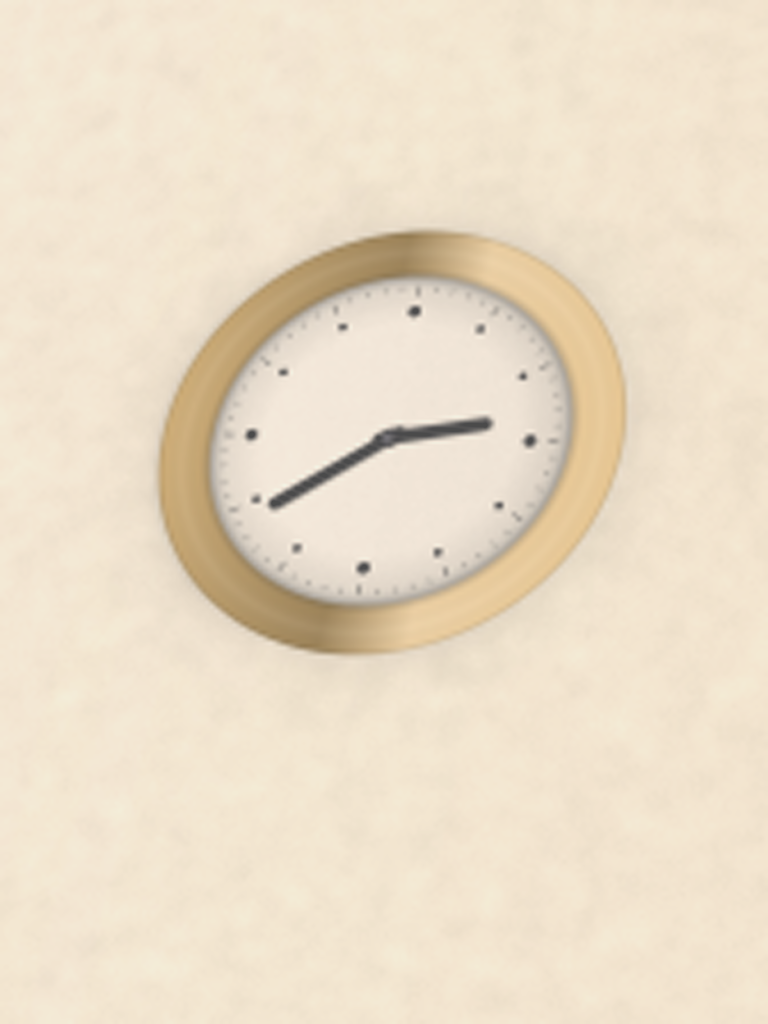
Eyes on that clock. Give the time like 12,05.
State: 2,39
